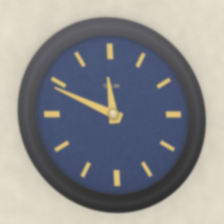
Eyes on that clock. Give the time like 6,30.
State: 11,49
